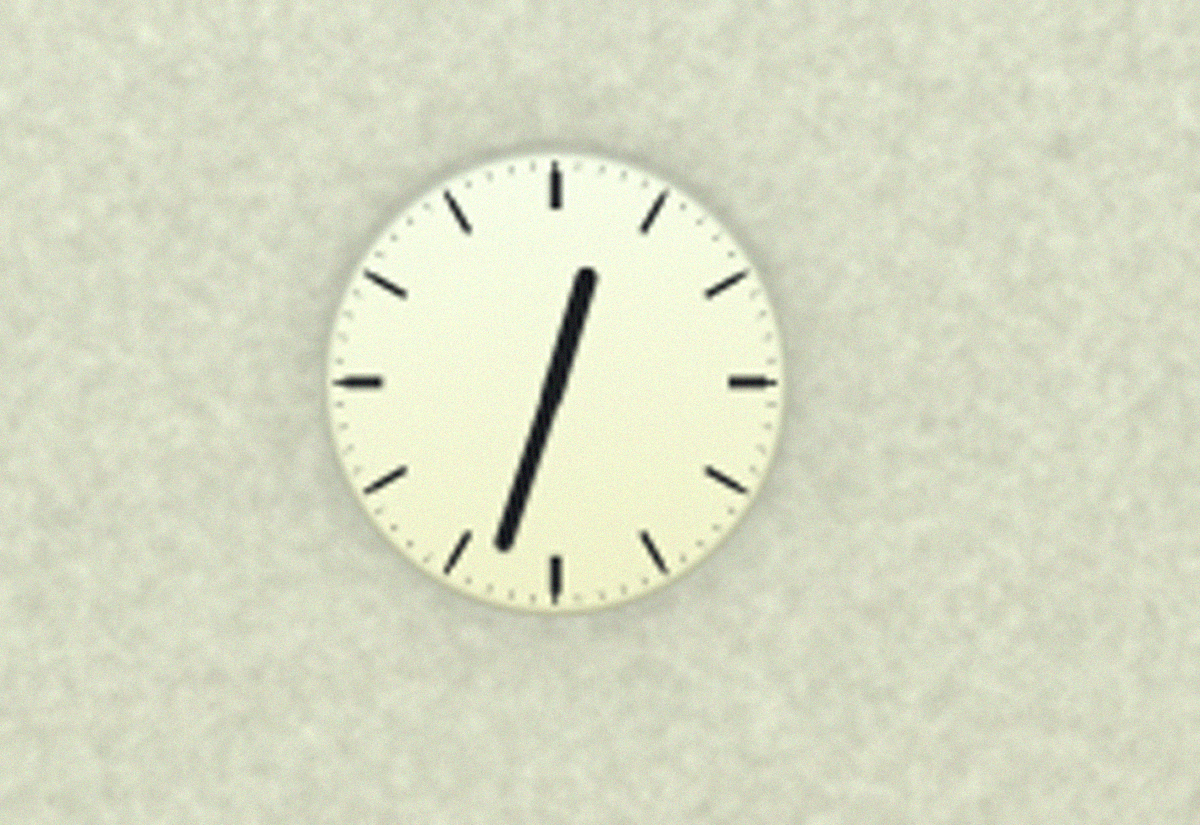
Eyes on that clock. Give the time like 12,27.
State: 12,33
